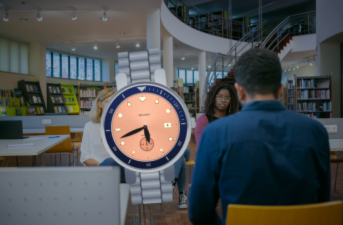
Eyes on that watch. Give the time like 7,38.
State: 5,42
